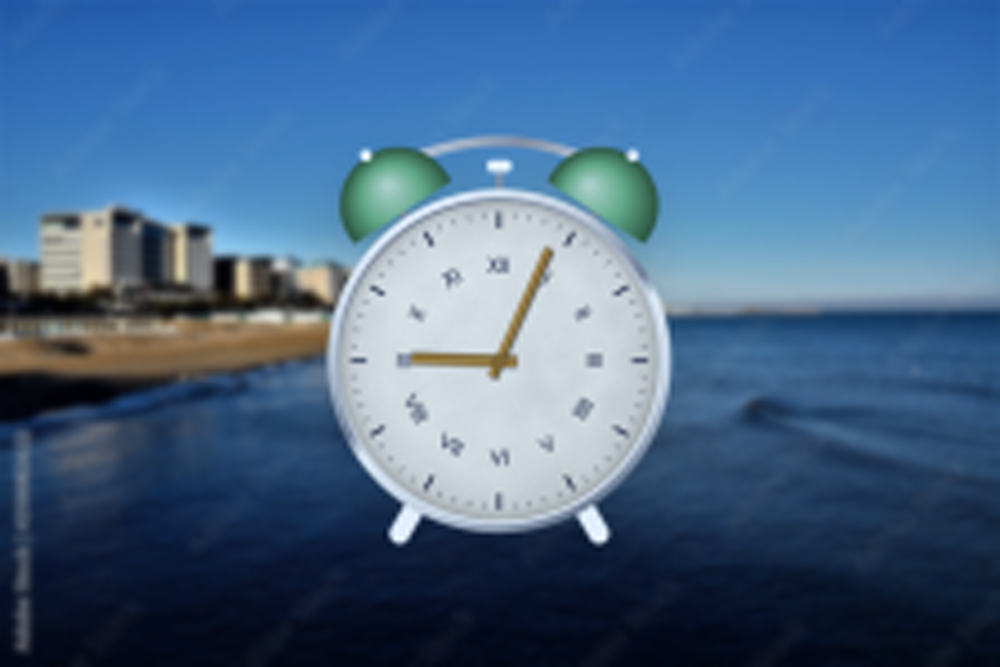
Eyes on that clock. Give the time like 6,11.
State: 9,04
